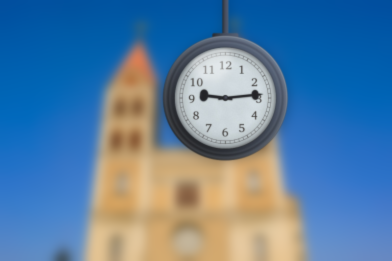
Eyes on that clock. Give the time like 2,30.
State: 9,14
